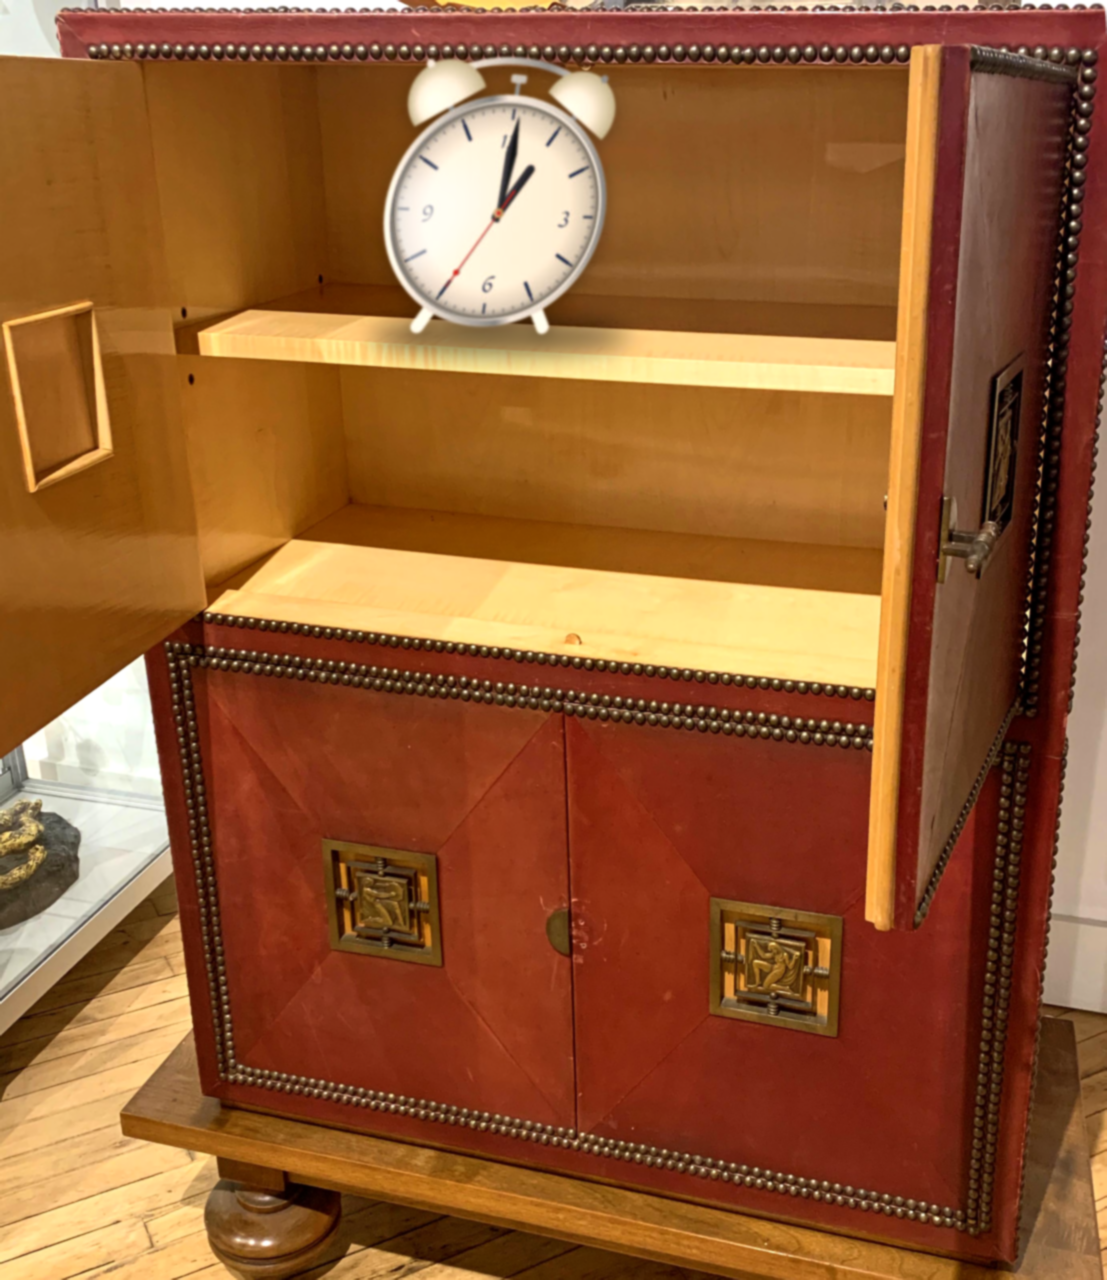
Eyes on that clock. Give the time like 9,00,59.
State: 1,00,35
